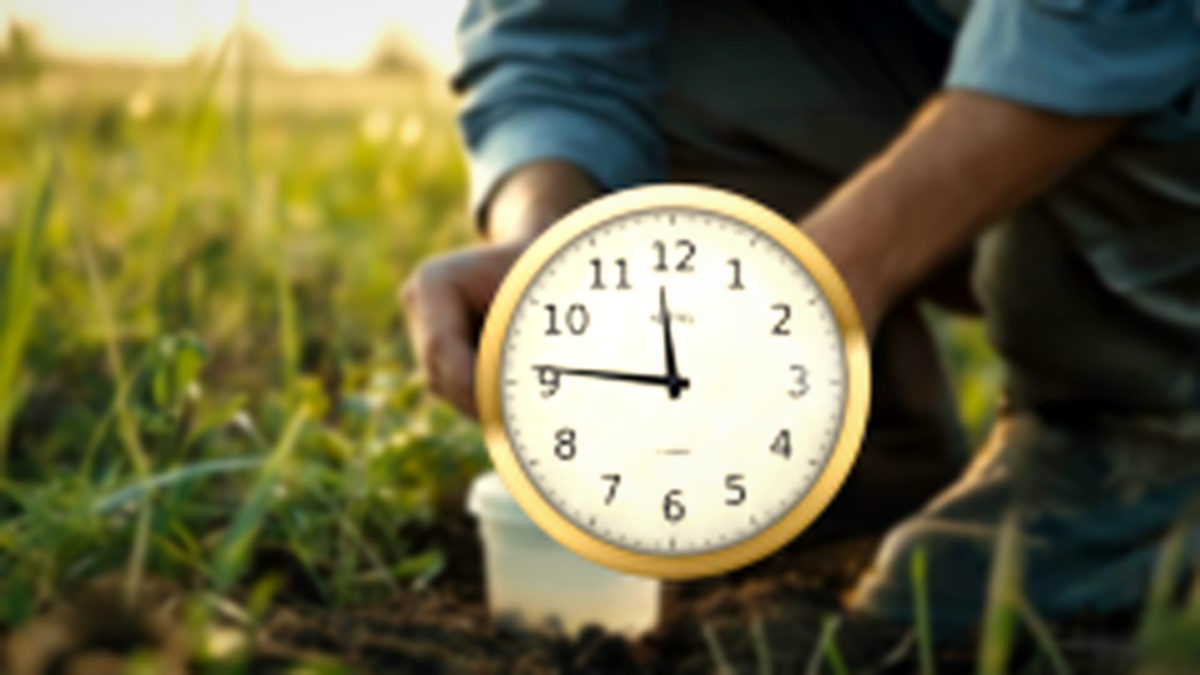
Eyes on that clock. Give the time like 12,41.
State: 11,46
